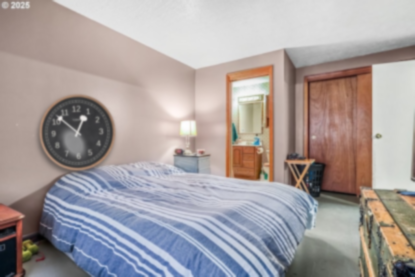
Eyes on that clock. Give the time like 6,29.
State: 12,52
